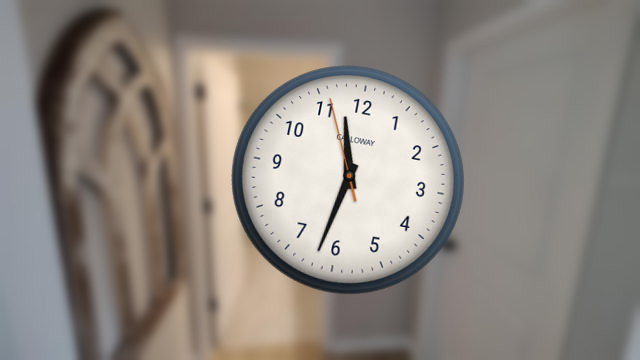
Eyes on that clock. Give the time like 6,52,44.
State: 11,31,56
